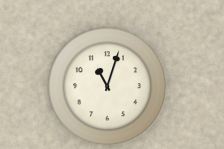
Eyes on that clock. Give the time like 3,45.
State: 11,03
